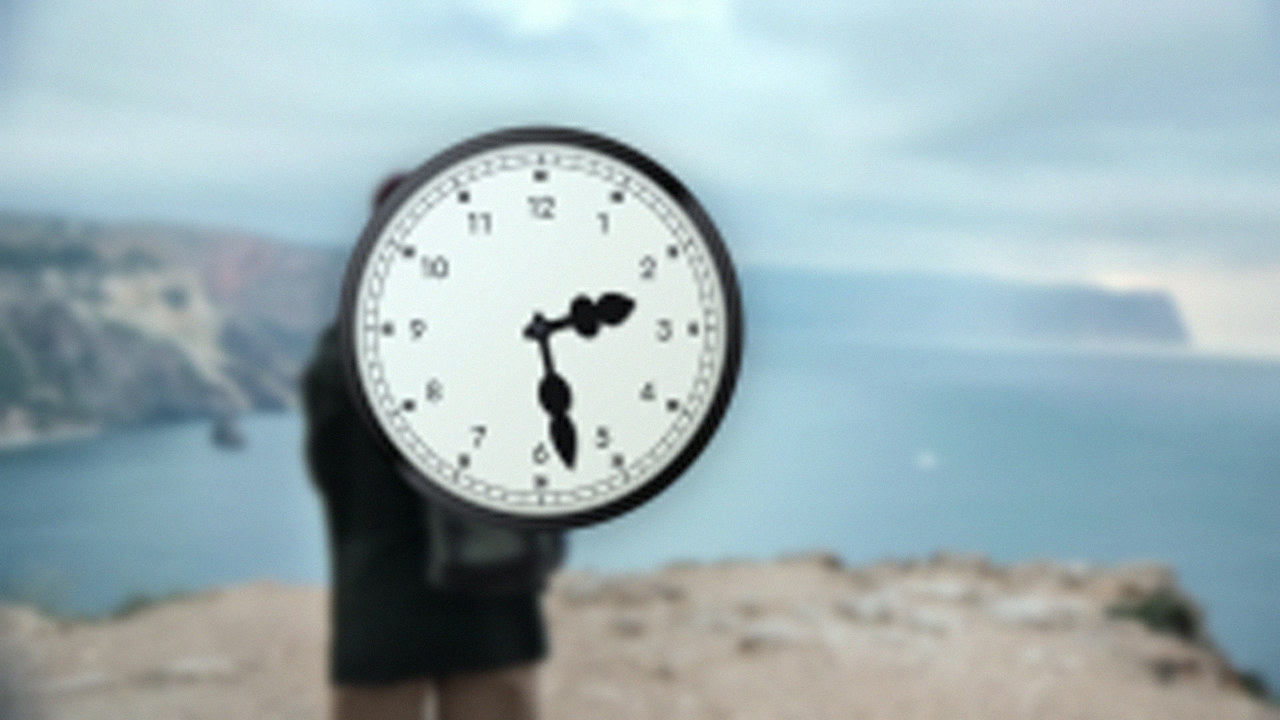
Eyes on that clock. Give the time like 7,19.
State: 2,28
